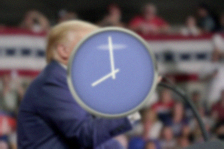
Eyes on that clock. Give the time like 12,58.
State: 7,59
